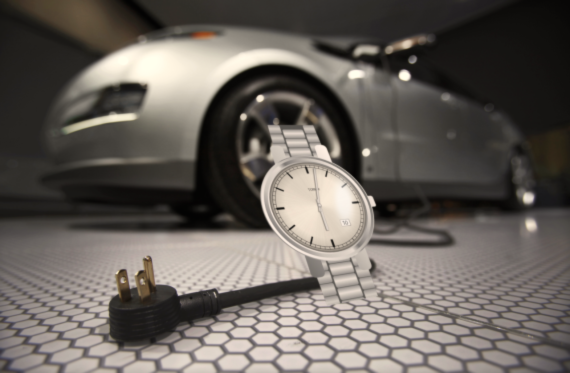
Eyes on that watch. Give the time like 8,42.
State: 6,02
